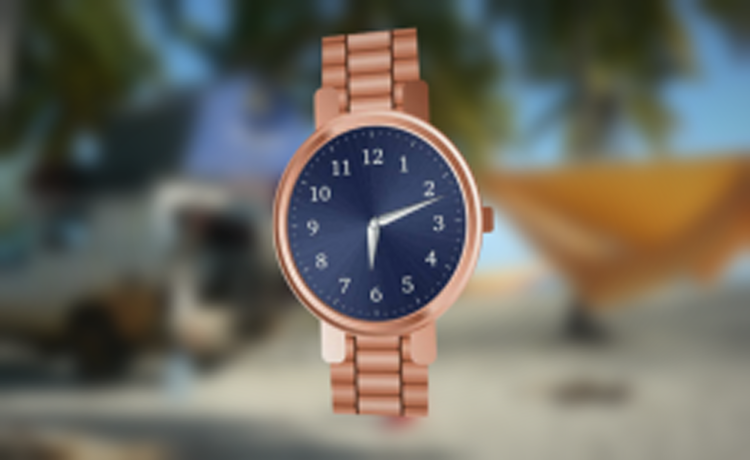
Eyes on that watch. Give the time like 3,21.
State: 6,12
